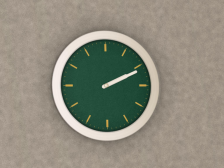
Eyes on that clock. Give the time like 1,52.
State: 2,11
